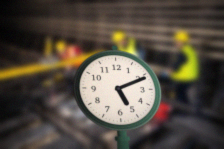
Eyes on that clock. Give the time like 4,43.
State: 5,11
